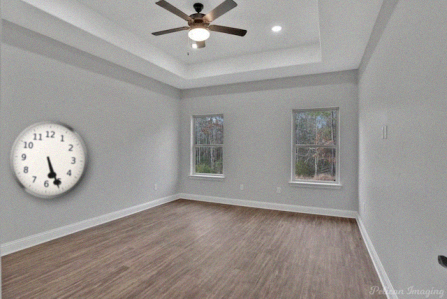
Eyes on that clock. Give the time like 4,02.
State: 5,26
